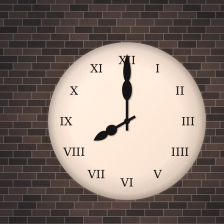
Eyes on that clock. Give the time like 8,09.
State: 8,00
